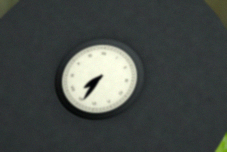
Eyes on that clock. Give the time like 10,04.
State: 7,34
